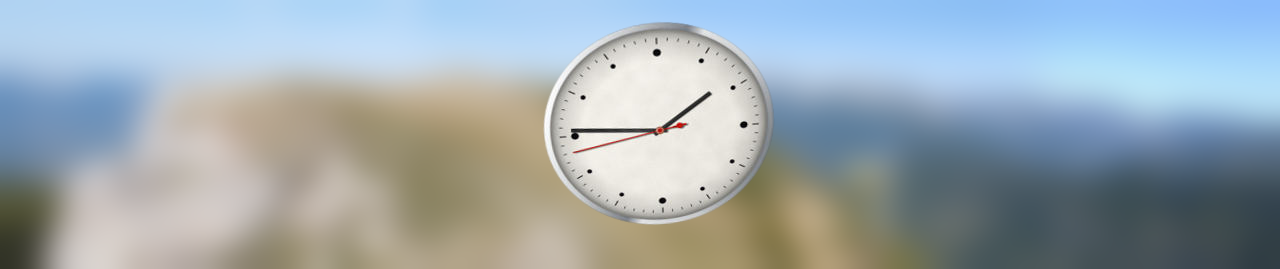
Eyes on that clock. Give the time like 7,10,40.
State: 1,45,43
